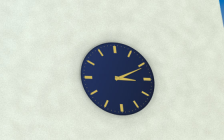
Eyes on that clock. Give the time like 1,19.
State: 3,11
